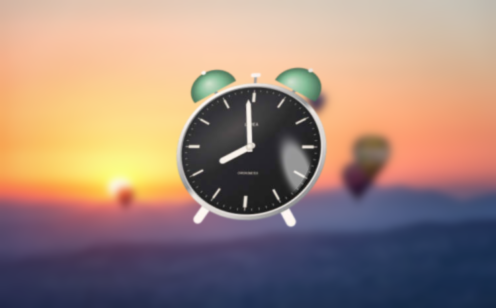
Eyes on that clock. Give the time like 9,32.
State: 7,59
